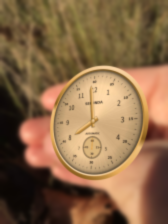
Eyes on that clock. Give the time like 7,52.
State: 7,59
